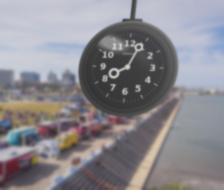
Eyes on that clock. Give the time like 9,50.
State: 8,04
